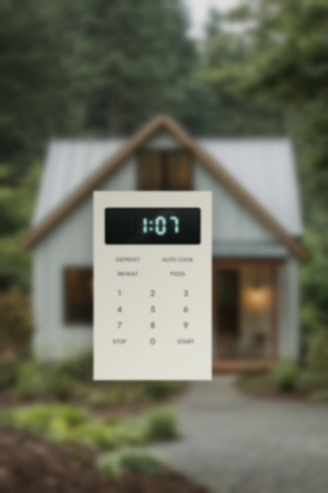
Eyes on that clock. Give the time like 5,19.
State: 1,07
